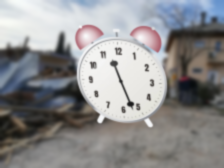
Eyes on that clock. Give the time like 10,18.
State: 11,27
